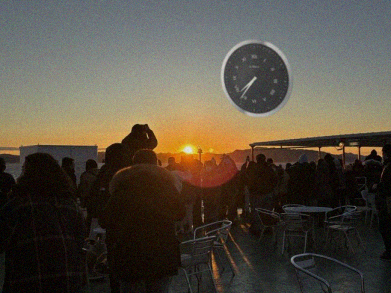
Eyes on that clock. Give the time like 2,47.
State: 7,36
